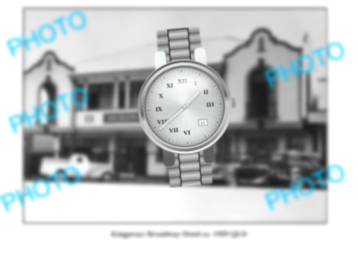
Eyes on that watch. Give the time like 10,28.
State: 1,39
